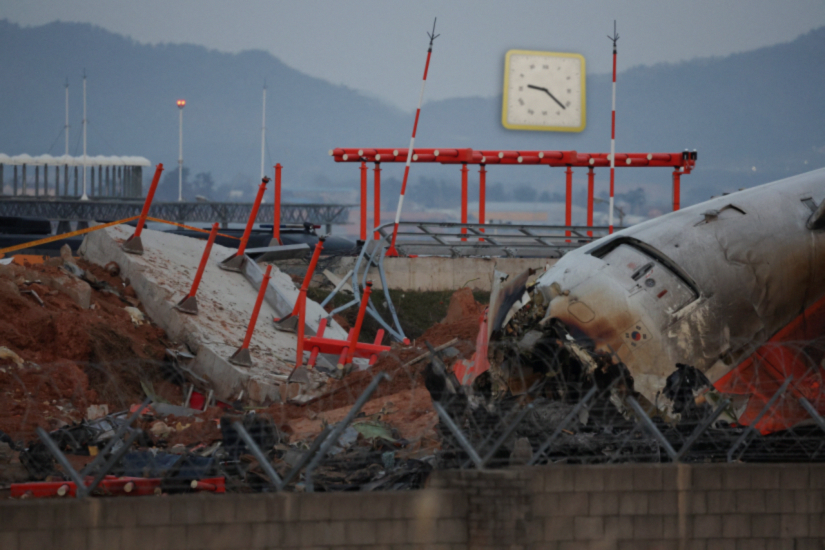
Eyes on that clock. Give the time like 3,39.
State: 9,22
